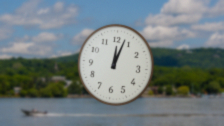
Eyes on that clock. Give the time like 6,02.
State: 12,03
